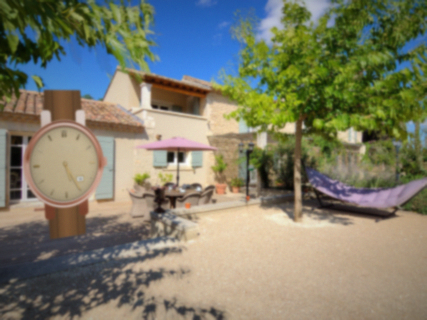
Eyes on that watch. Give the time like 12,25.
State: 5,25
